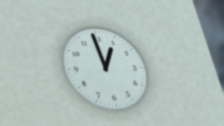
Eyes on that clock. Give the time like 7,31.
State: 12,59
